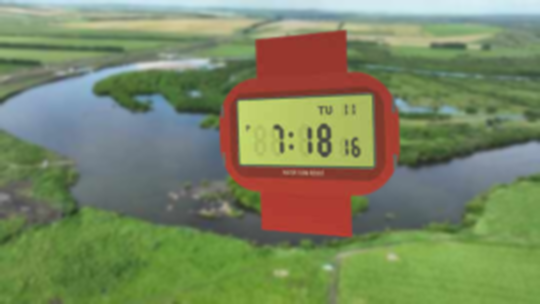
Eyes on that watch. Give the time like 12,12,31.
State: 7,18,16
